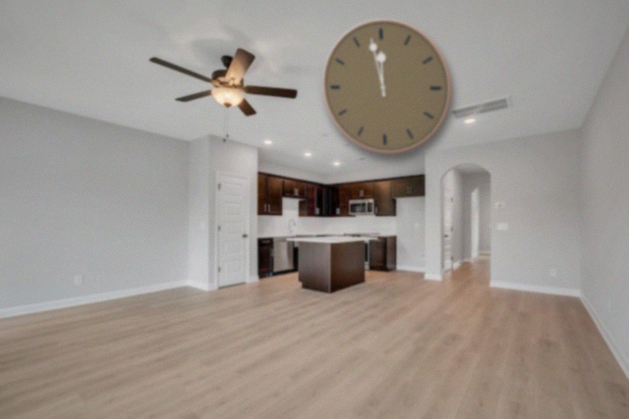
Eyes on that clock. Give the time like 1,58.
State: 11,58
